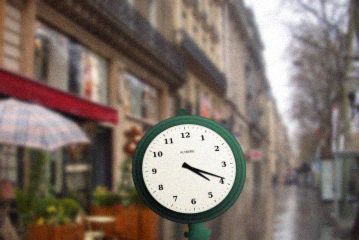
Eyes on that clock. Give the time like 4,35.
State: 4,19
